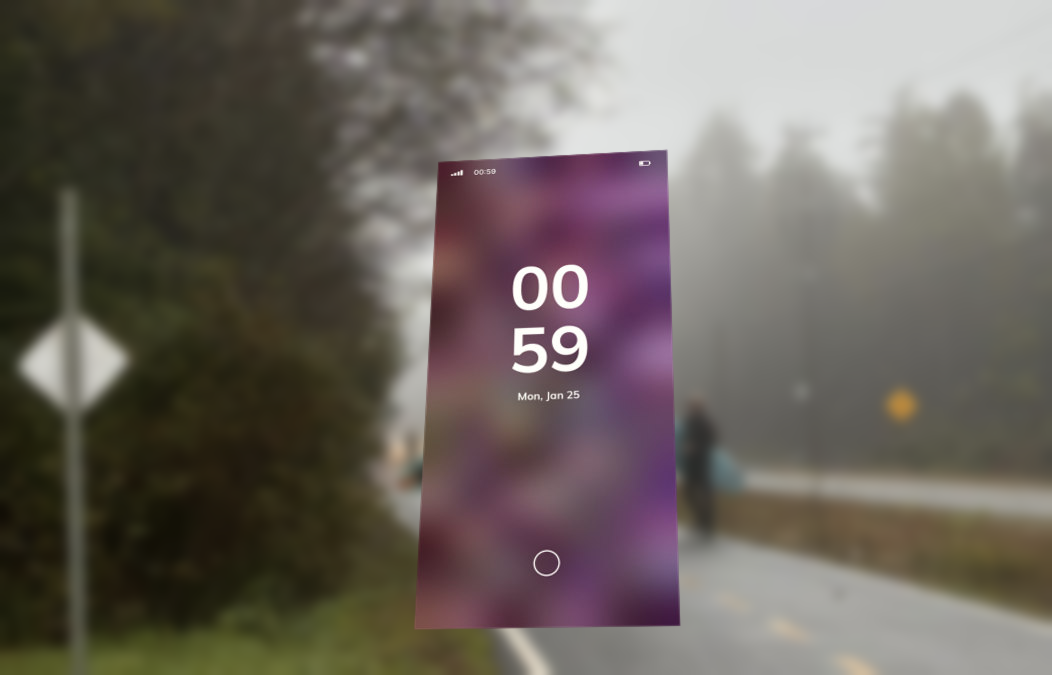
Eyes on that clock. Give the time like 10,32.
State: 0,59
